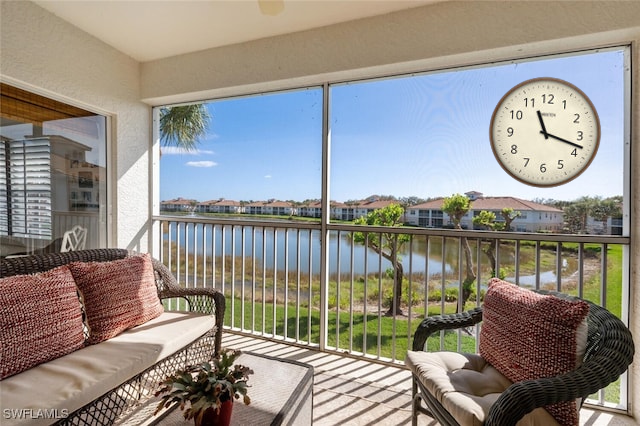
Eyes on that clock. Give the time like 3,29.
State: 11,18
